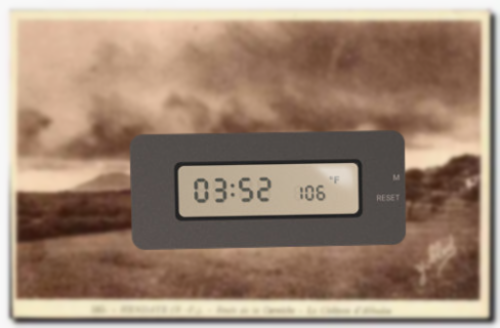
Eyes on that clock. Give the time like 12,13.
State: 3,52
